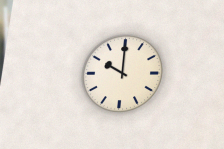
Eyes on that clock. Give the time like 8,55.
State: 10,00
